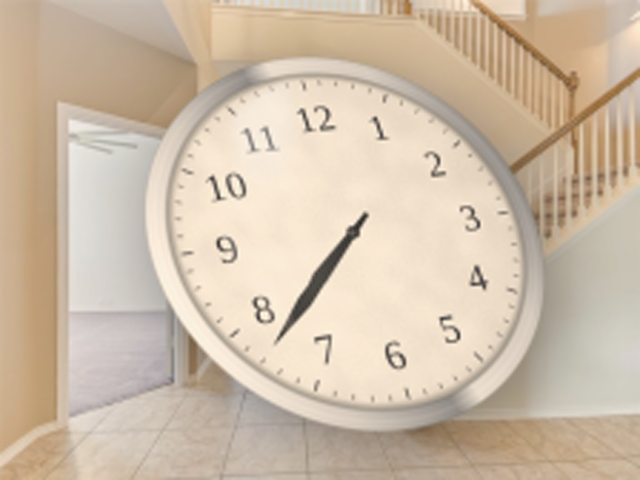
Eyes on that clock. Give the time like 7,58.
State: 7,38
